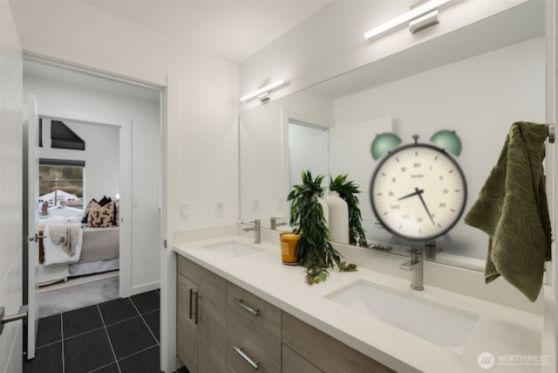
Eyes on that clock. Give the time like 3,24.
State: 8,26
